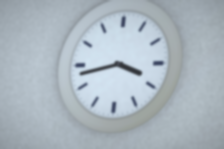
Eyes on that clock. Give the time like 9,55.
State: 3,43
